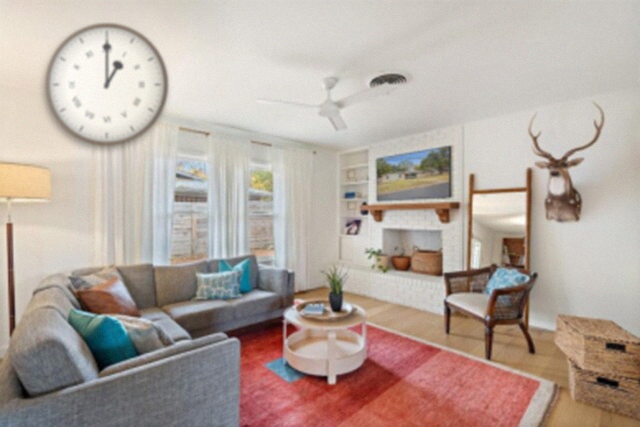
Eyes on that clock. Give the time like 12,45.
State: 1,00
